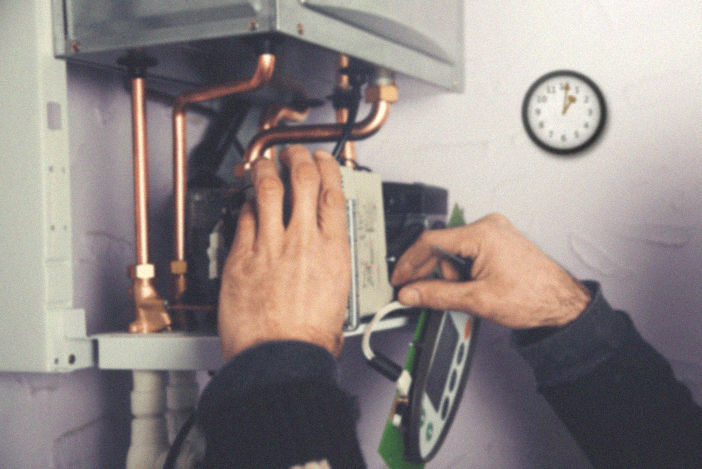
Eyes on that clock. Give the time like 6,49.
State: 1,01
